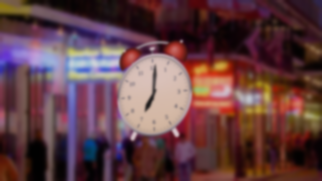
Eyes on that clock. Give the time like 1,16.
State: 7,01
